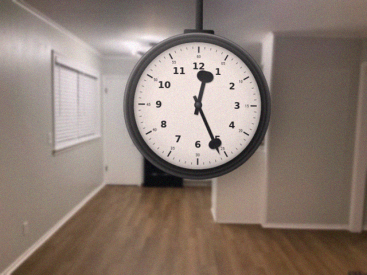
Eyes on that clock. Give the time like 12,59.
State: 12,26
